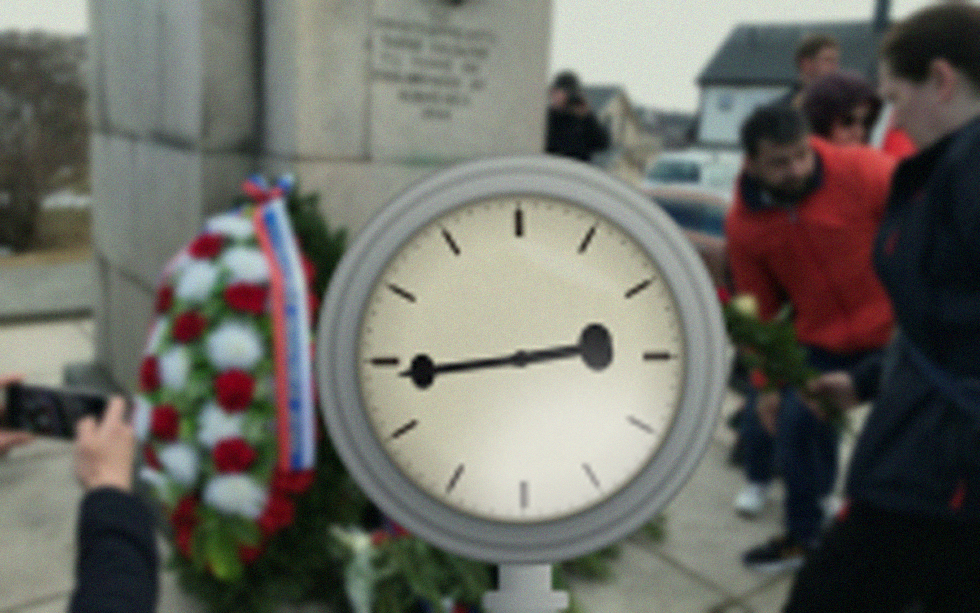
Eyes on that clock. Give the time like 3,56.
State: 2,44
